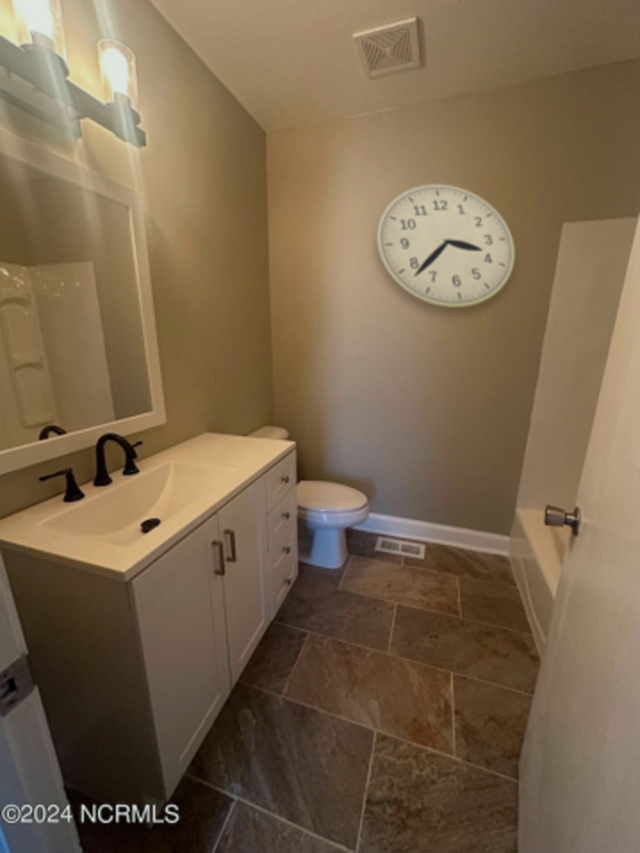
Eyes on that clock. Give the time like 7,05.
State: 3,38
